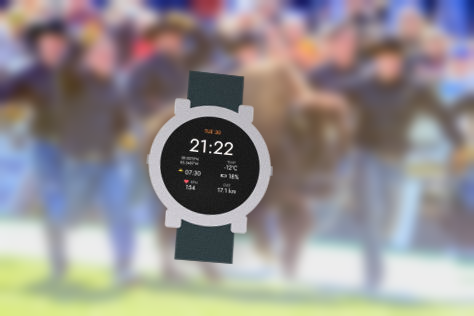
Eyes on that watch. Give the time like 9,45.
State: 21,22
